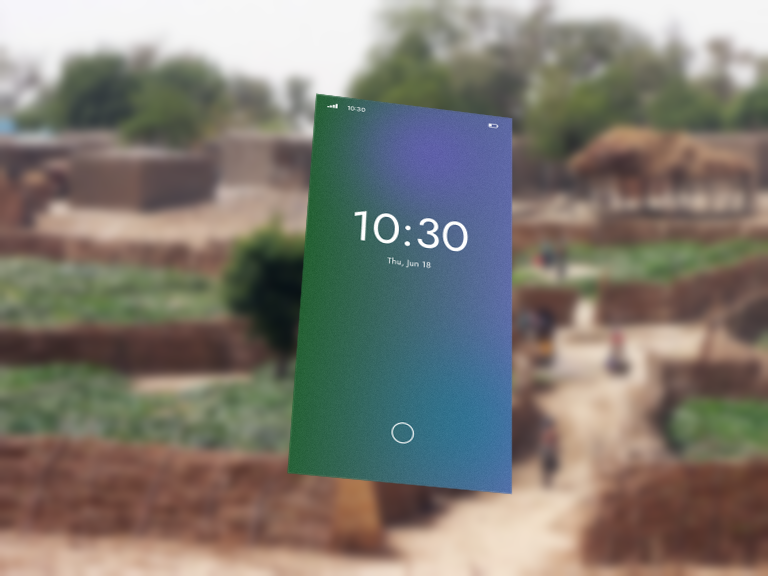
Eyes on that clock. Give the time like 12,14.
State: 10,30
